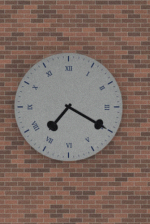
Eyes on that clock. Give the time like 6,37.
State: 7,20
